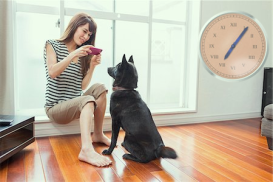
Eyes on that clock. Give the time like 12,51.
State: 7,06
